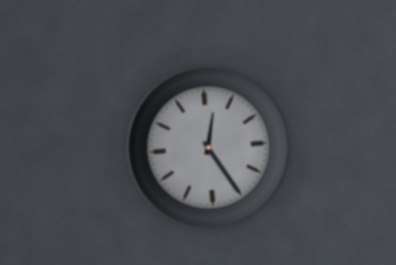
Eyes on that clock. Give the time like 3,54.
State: 12,25
